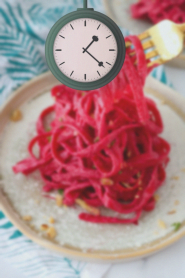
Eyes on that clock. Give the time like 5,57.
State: 1,22
